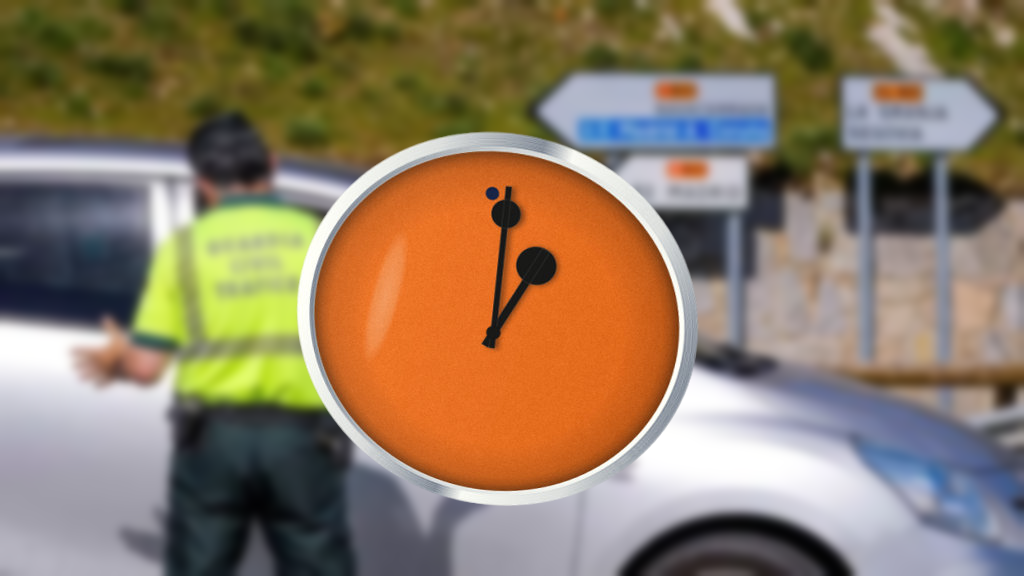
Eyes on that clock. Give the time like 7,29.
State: 1,01
